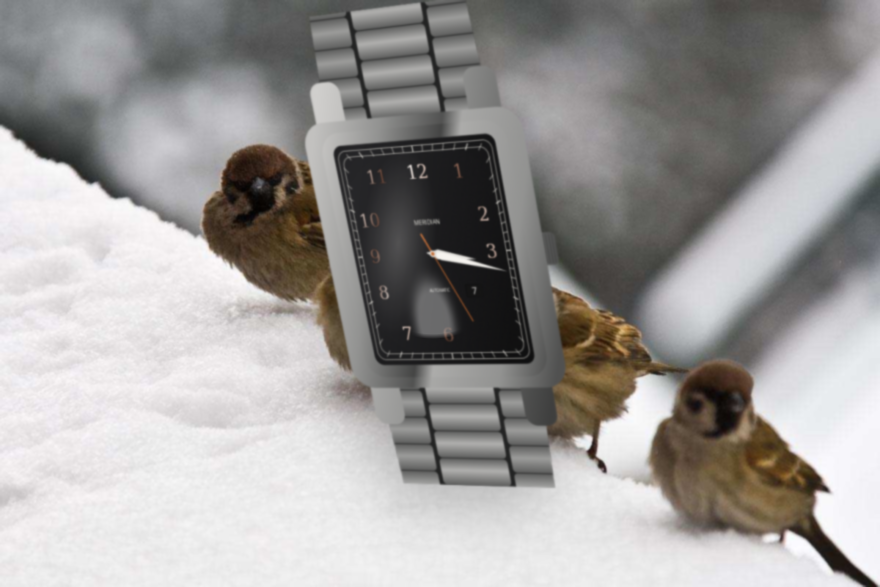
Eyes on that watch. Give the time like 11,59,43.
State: 3,17,26
